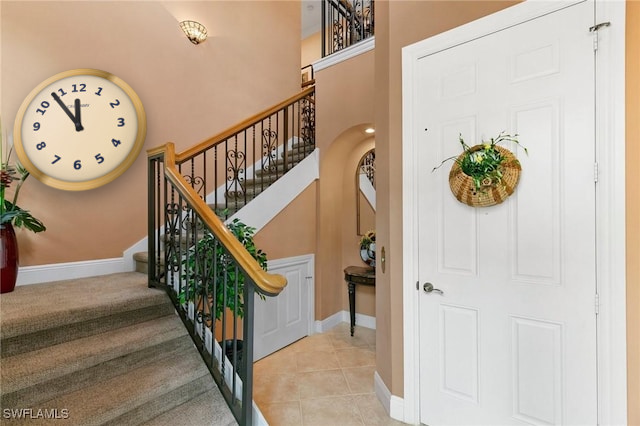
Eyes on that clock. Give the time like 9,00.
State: 11,54
